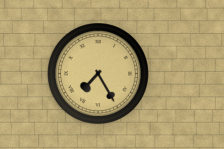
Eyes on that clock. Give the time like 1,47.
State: 7,25
